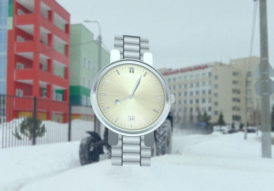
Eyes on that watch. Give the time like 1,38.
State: 8,04
